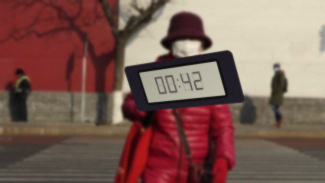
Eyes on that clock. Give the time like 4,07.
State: 0,42
